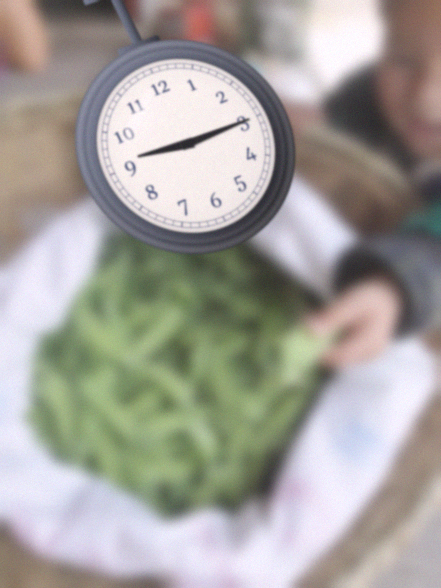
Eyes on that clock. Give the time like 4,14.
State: 9,15
